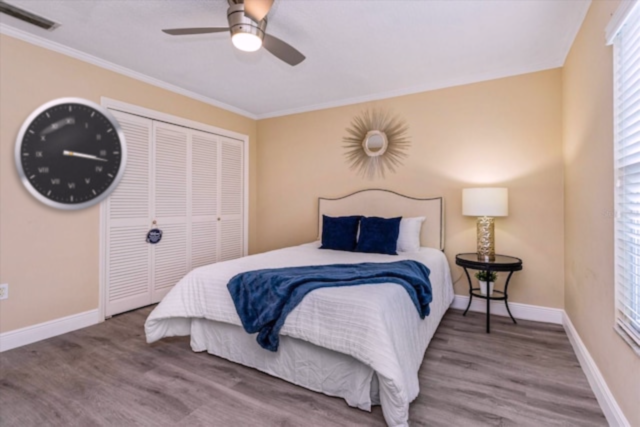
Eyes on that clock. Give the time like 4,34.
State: 3,17
